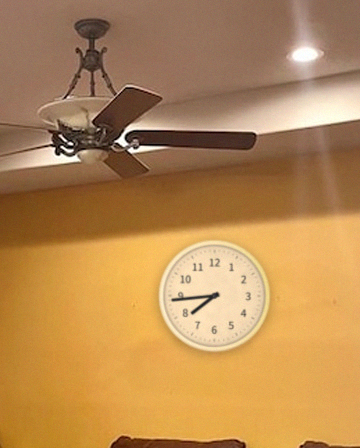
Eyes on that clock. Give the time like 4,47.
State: 7,44
